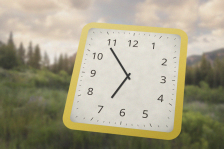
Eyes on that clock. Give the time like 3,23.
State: 6,54
